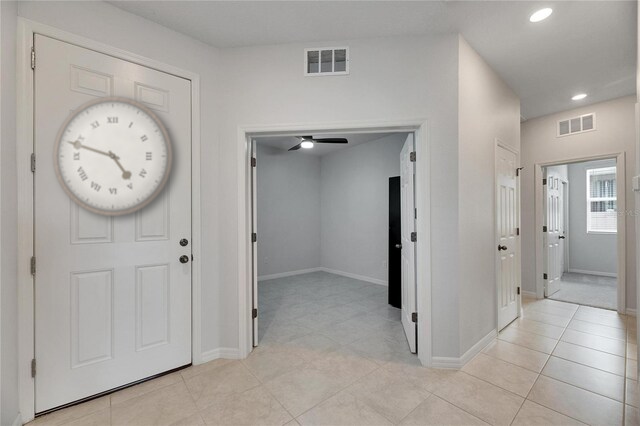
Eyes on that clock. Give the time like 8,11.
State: 4,48
